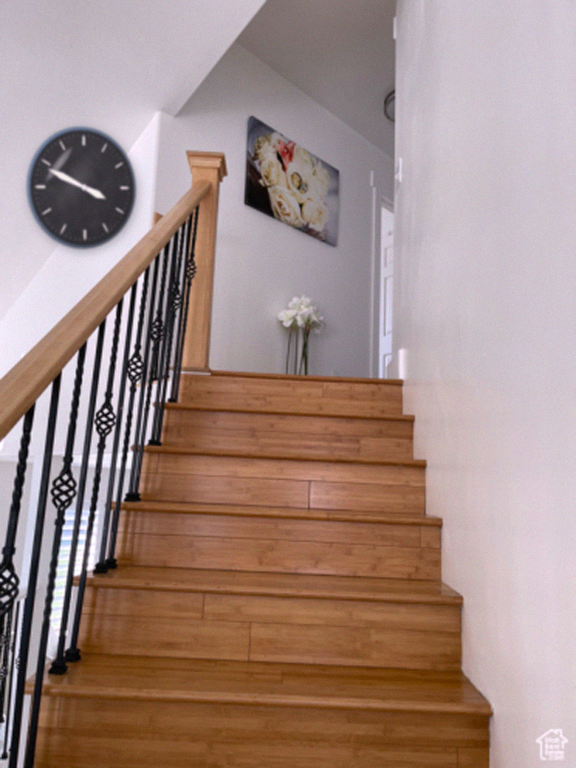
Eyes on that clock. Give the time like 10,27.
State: 3,49
